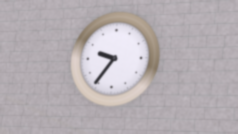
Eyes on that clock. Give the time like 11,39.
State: 9,36
